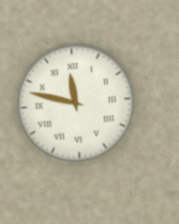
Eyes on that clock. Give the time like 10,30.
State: 11,48
